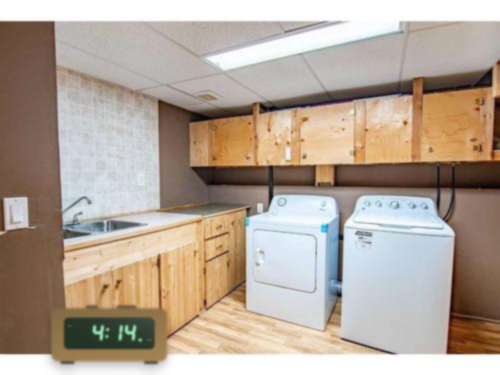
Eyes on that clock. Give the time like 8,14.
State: 4,14
